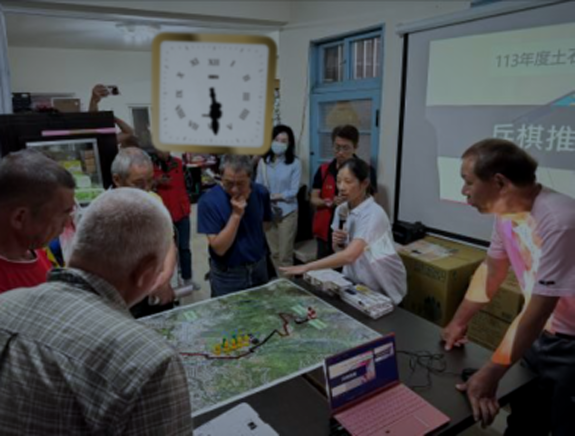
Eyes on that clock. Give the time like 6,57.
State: 5,29
